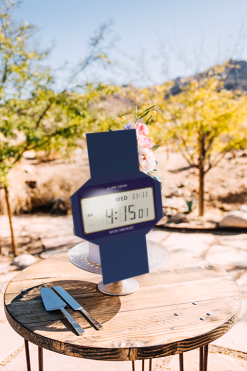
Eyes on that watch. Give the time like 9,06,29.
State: 4,15,01
